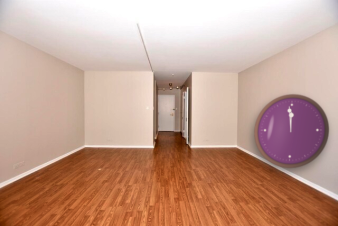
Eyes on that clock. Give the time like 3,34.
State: 11,59
